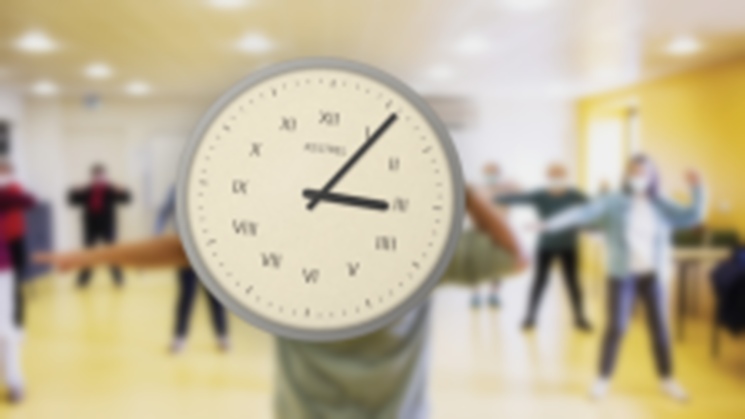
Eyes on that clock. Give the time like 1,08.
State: 3,06
